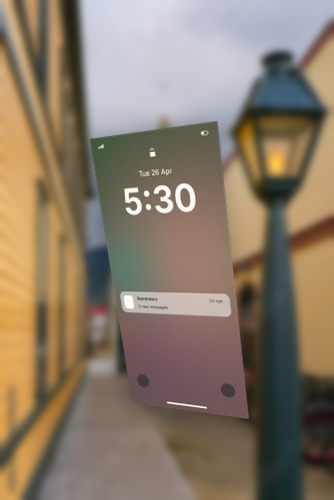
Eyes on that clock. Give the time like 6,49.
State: 5,30
